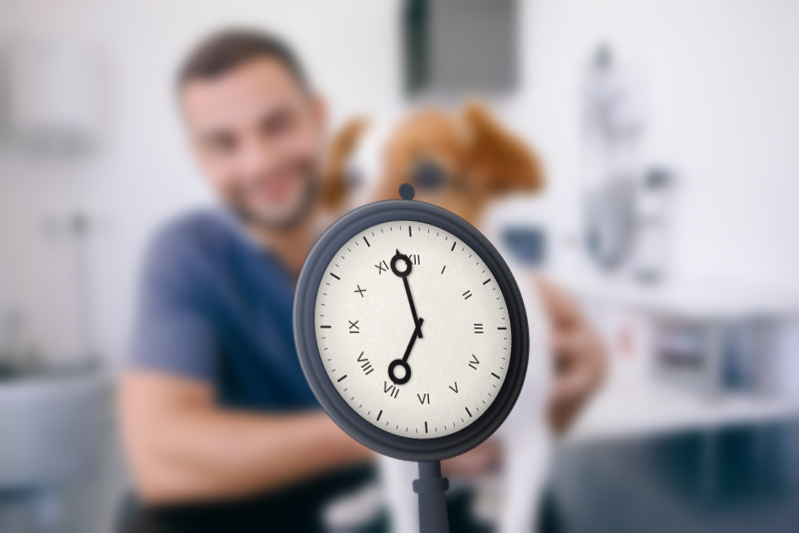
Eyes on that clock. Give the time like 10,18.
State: 6,58
